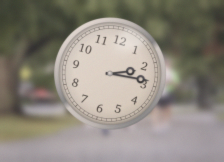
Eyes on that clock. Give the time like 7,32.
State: 2,14
